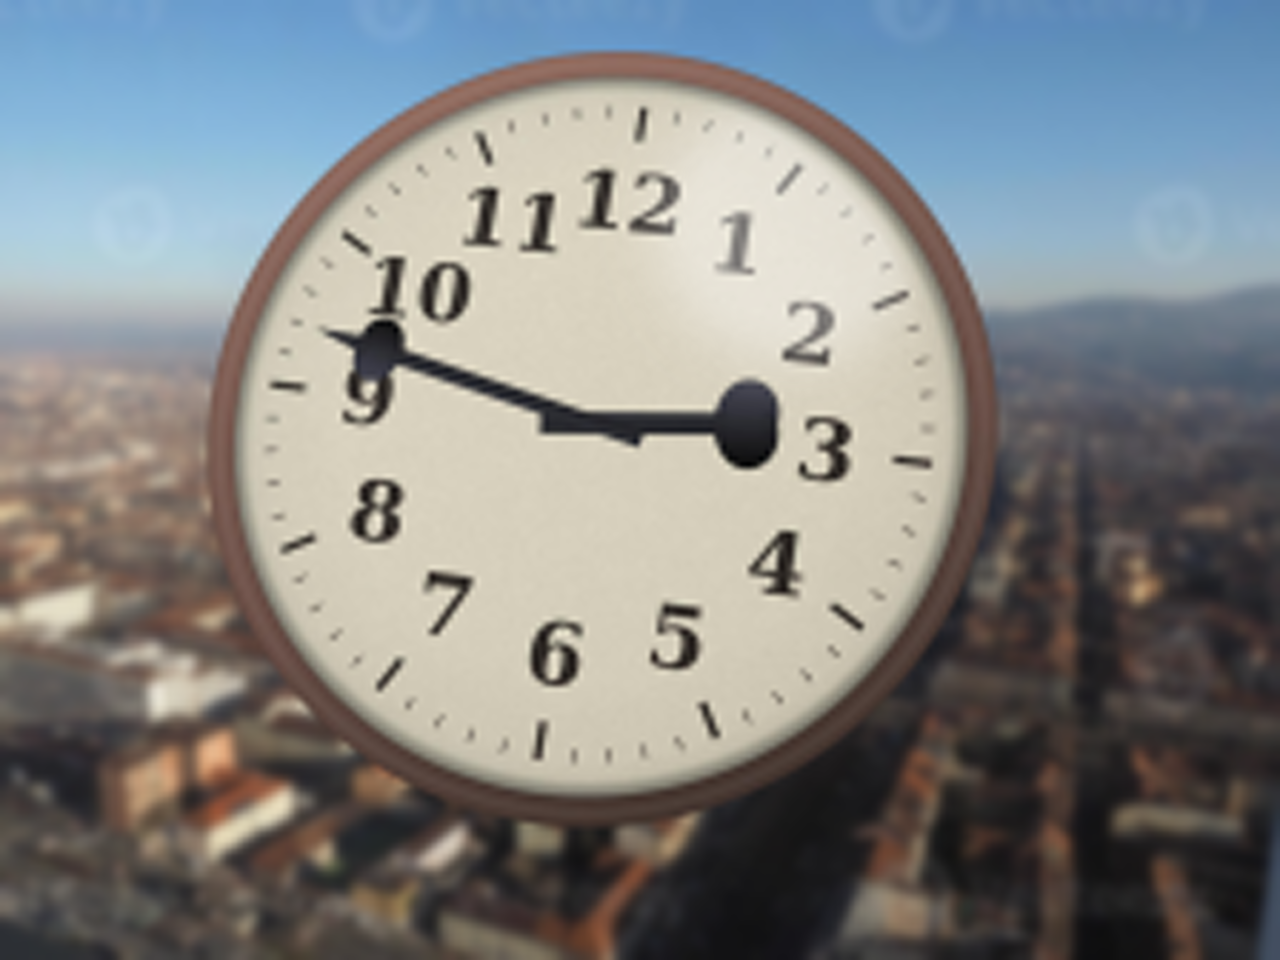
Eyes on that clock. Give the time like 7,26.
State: 2,47
